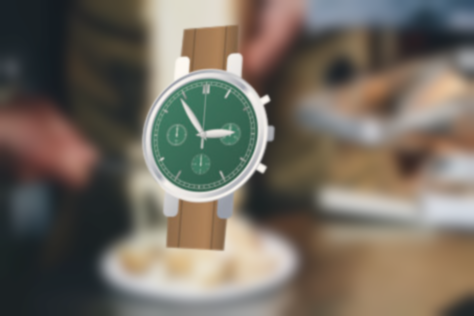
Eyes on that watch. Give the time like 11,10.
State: 2,54
